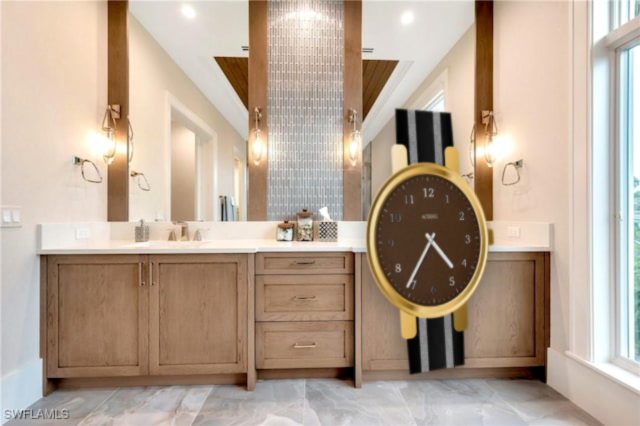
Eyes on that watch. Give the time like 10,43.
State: 4,36
